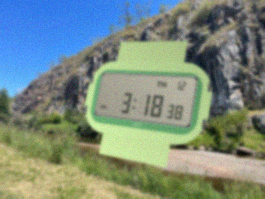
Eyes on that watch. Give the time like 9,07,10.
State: 3,18,38
